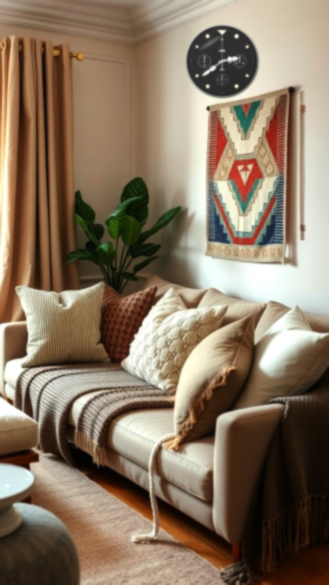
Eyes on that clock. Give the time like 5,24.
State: 2,39
